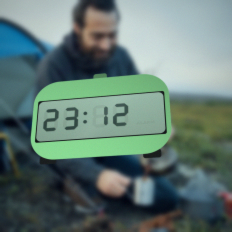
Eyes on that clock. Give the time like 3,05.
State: 23,12
